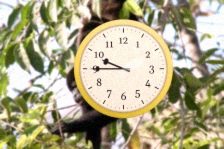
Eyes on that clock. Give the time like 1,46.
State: 9,45
